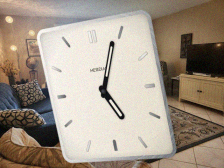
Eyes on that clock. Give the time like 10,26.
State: 5,04
